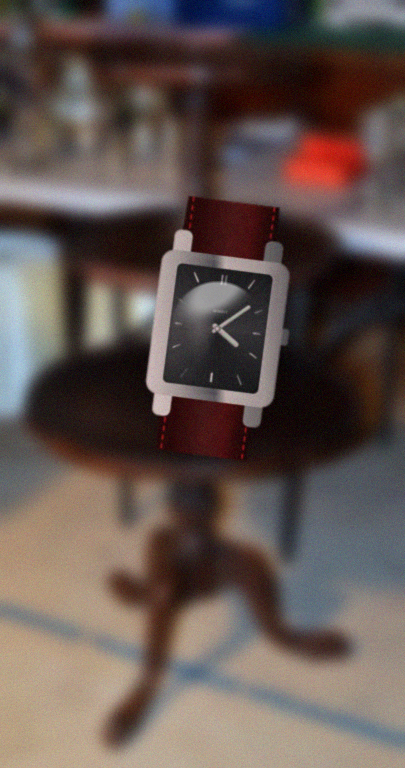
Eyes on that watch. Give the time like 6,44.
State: 4,08
